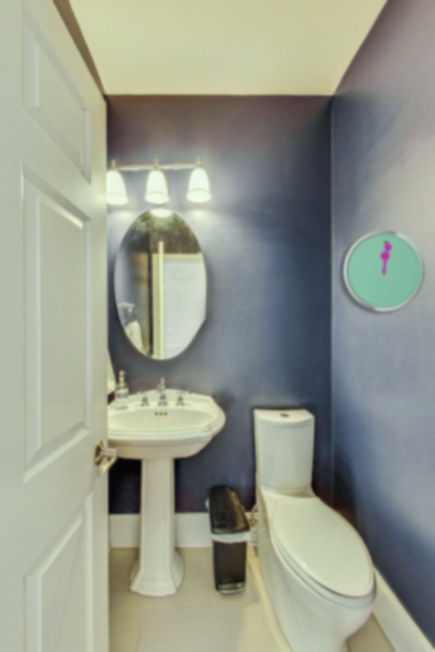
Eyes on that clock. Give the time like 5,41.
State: 12,01
